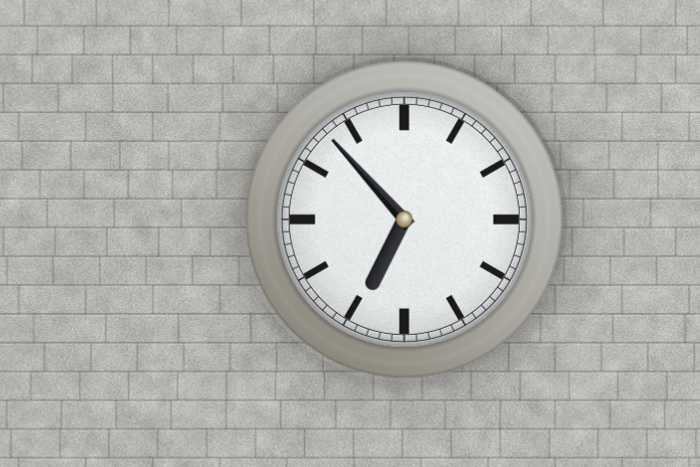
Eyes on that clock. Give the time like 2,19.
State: 6,53
